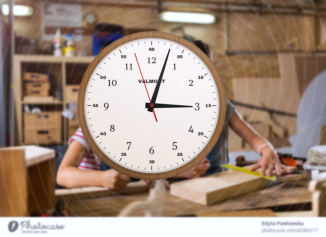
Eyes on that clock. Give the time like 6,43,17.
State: 3,02,57
